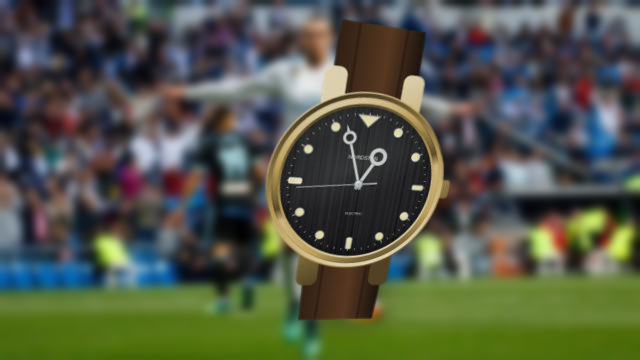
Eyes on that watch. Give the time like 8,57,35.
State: 12,56,44
